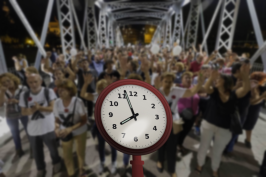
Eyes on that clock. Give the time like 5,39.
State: 7,57
